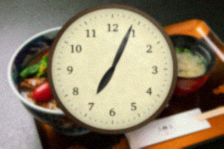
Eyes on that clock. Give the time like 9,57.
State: 7,04
